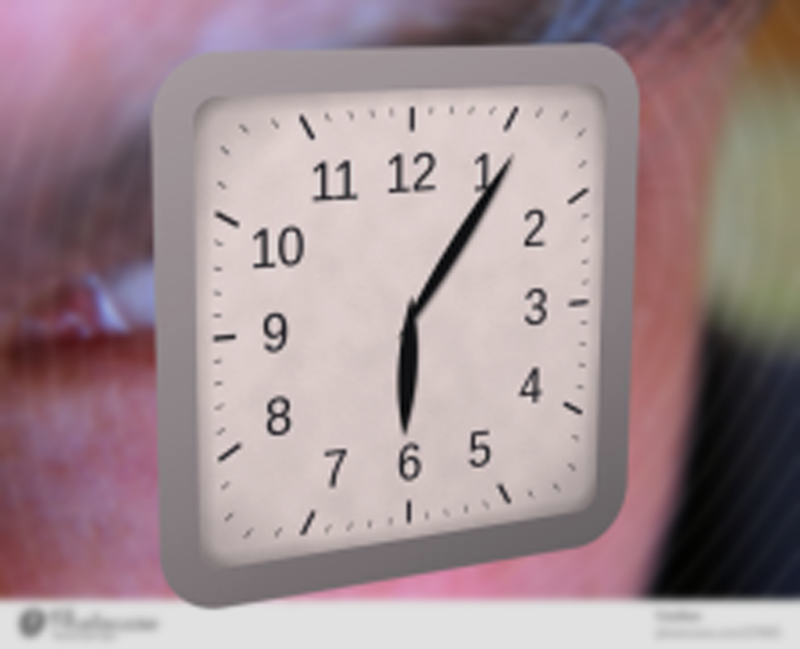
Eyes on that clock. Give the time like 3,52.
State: 6,06
